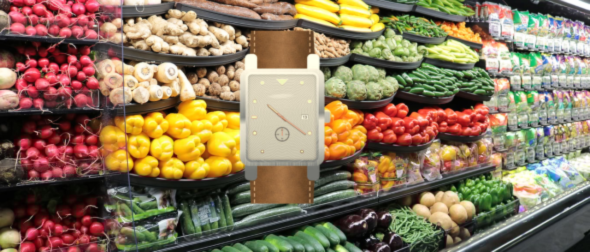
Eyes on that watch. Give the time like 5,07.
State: 10,21
